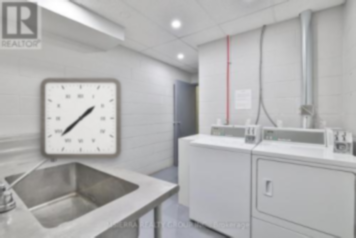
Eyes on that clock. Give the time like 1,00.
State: 1,38
